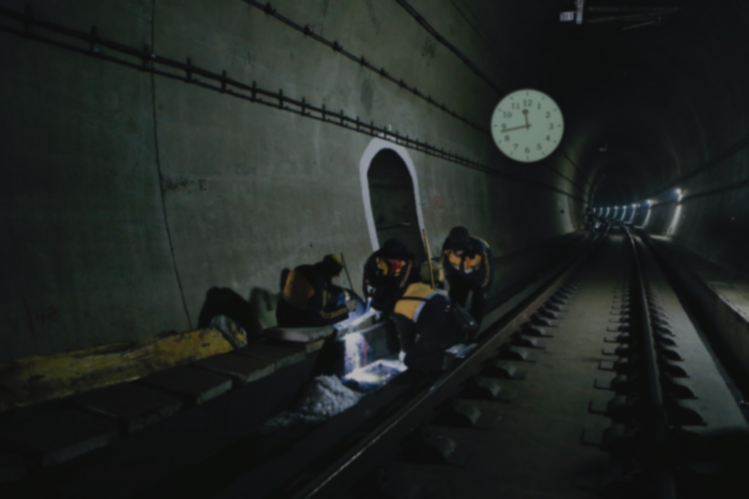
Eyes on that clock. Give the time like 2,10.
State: 11,43
